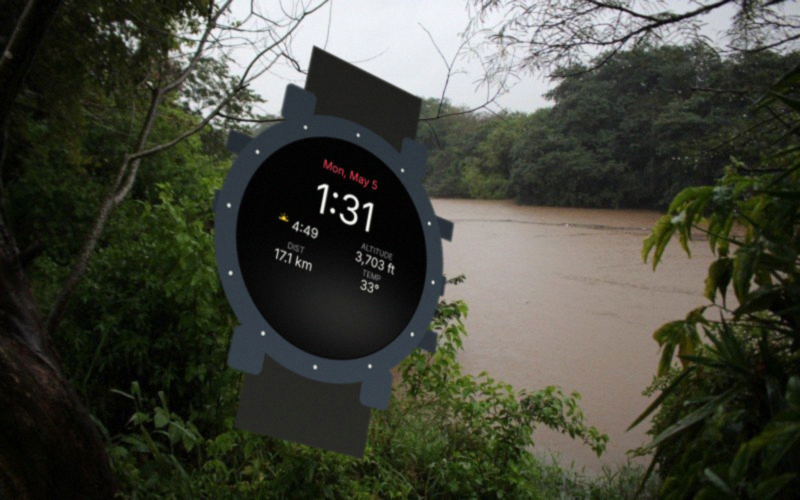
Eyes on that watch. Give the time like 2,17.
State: 1,31
